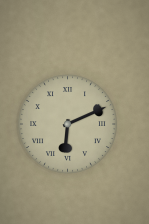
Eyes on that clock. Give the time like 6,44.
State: 6,11
